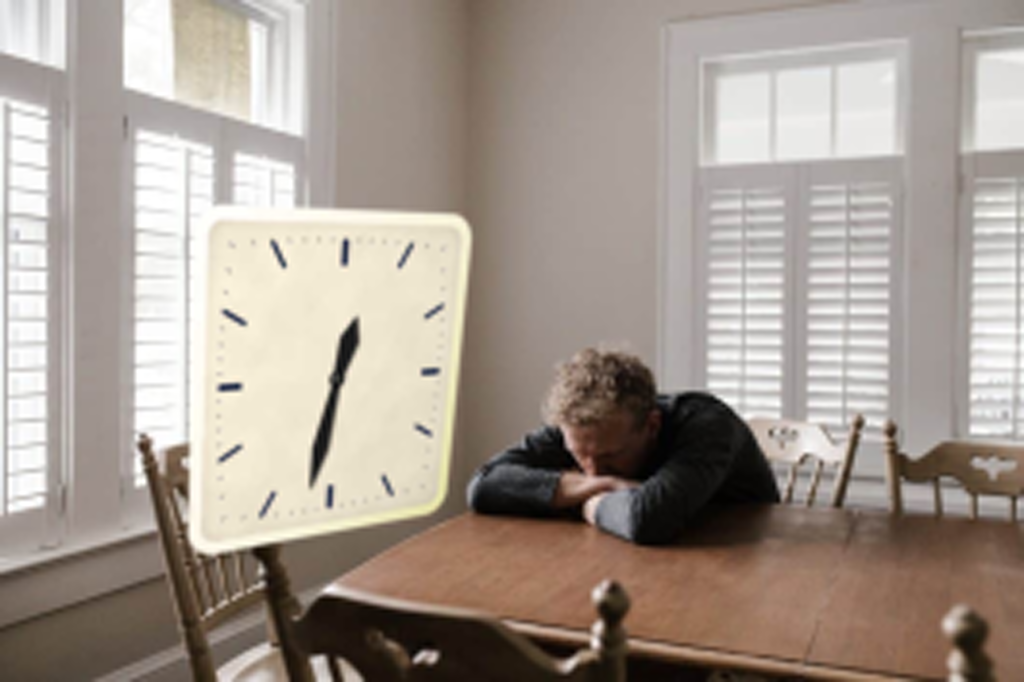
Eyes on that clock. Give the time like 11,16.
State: 12,32
